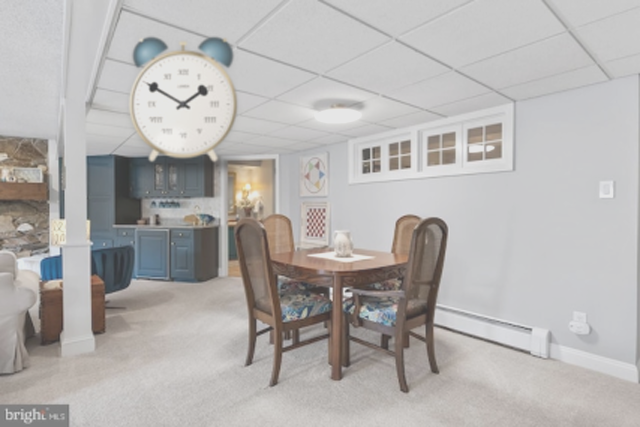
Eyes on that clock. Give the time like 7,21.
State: 1,50
